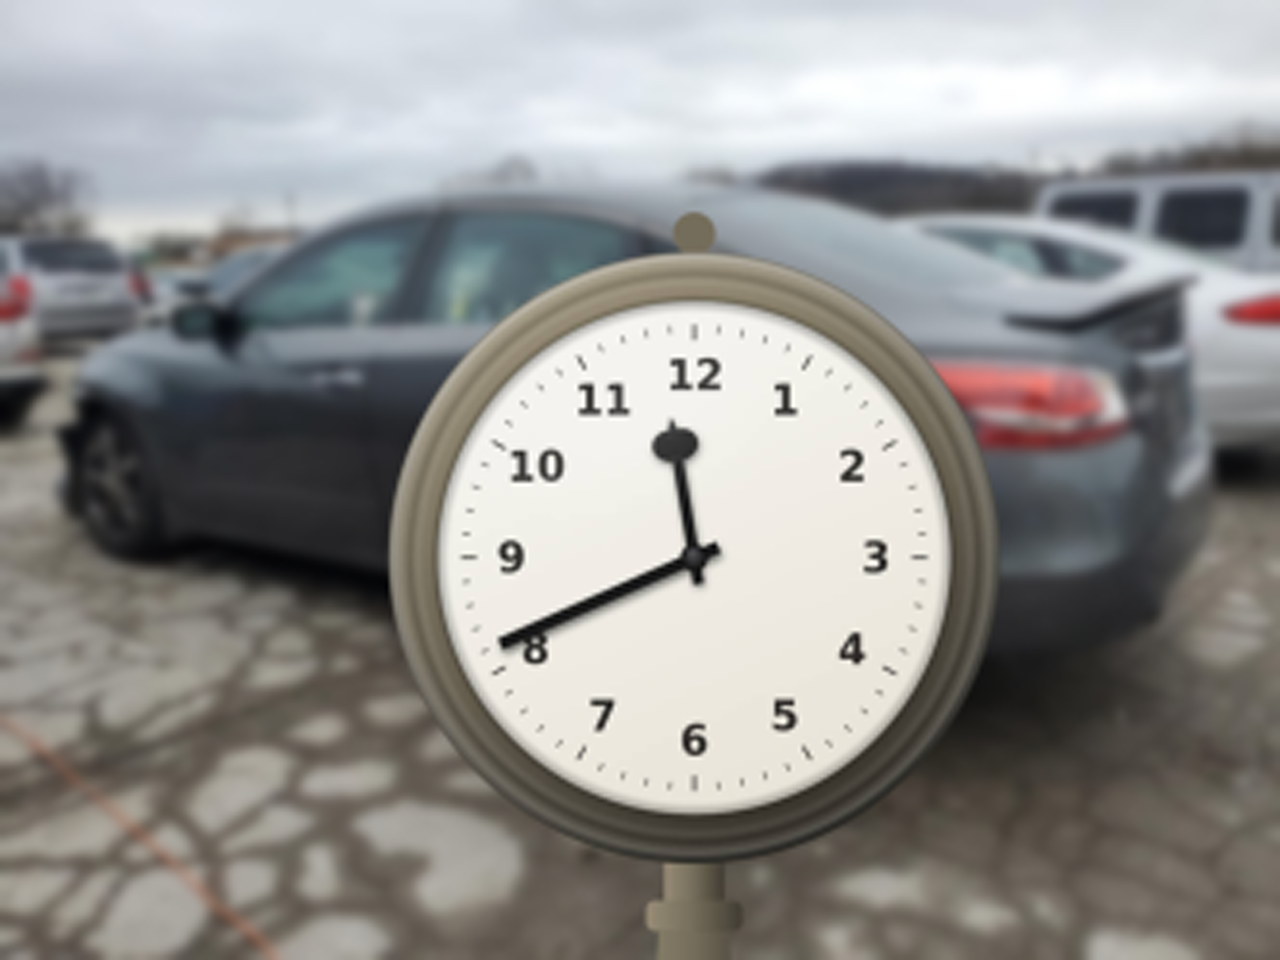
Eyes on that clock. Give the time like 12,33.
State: 11,41
